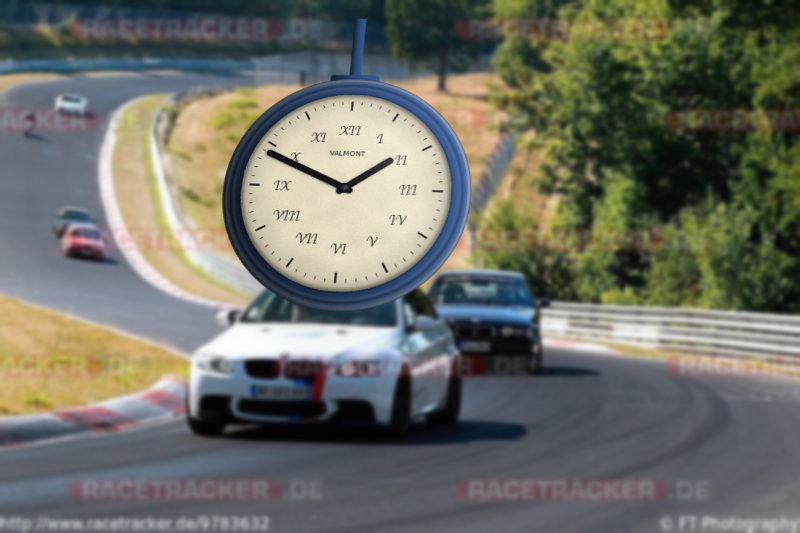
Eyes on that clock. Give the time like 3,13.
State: 1,49
